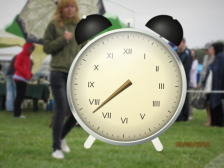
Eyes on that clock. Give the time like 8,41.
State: 7,38
